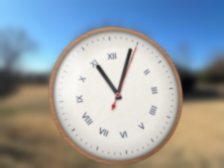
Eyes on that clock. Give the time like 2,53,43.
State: 11,04,05
